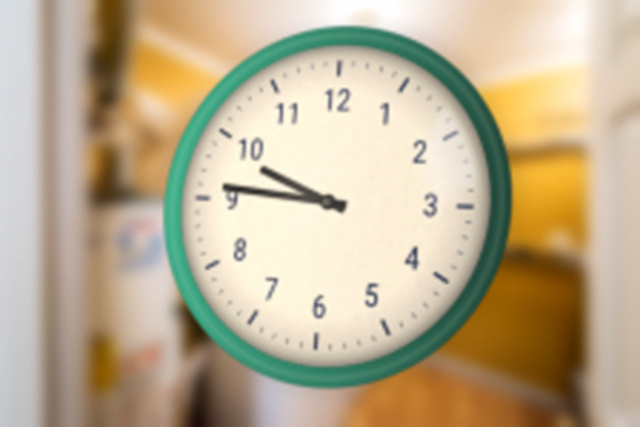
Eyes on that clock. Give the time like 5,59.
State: 9,46
